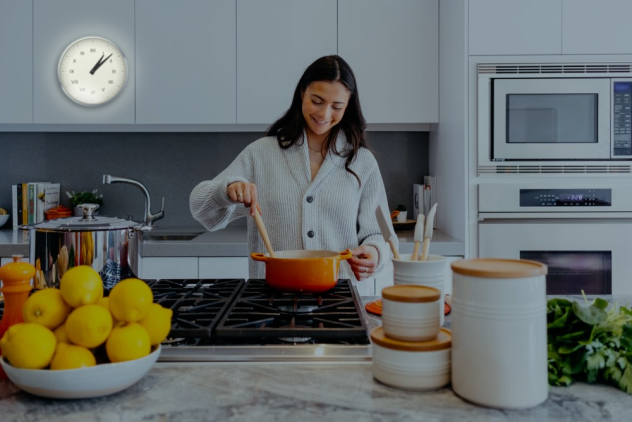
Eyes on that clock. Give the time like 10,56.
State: 1,08
